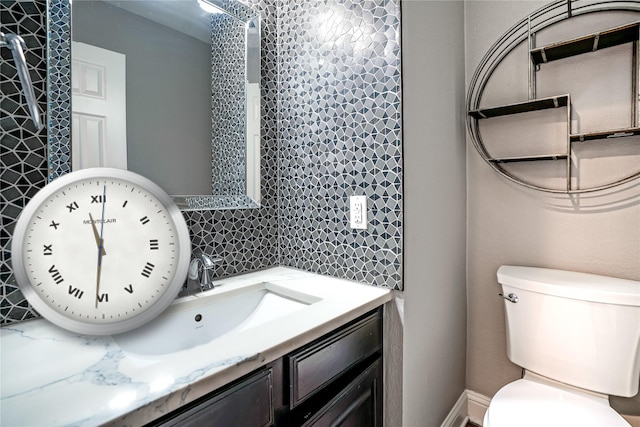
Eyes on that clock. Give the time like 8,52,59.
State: 11,31,01
